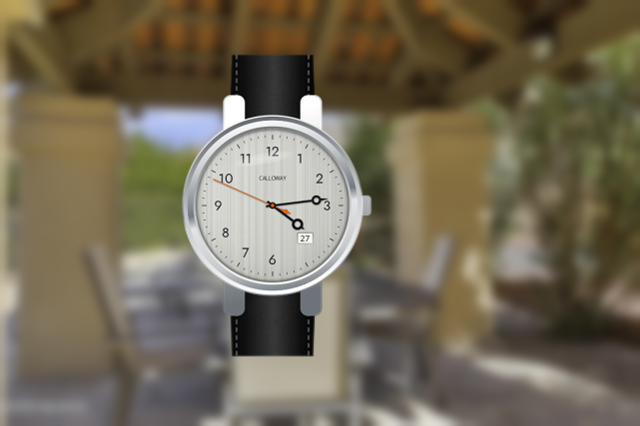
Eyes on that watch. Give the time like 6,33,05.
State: 4,13,49
